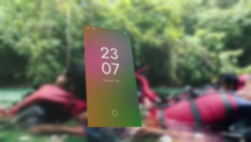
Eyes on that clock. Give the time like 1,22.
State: 23,07
